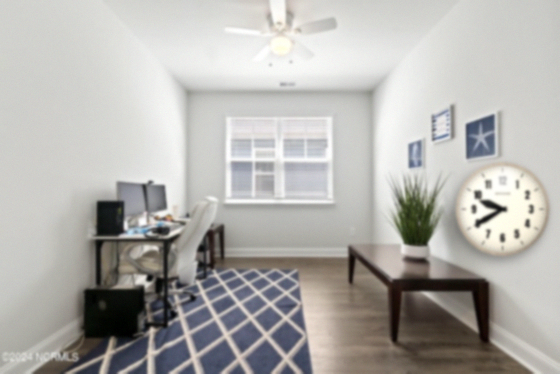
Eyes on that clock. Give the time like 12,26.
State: 9,40
